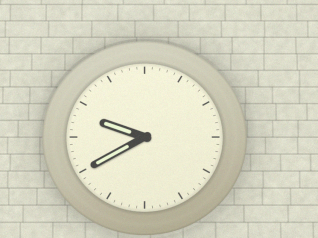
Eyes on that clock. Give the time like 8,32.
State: 9,40
